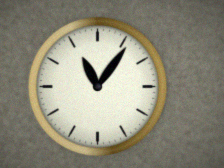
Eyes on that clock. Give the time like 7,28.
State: 11,06
